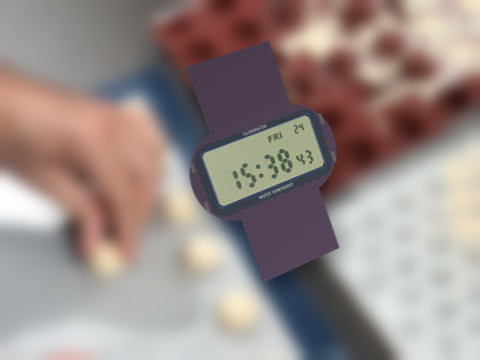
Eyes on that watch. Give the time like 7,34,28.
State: 15,38,43
